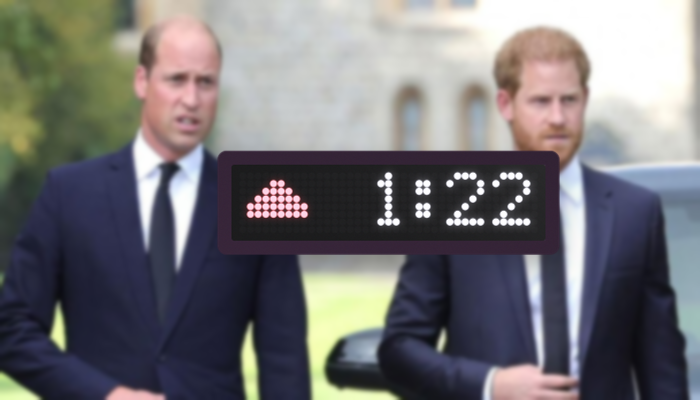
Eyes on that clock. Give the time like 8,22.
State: 1,22
